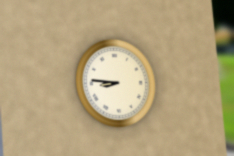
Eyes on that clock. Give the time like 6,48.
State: 8,46
